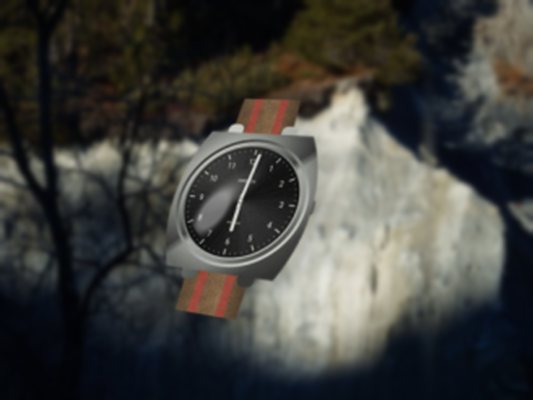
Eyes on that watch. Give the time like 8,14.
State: 6,01
